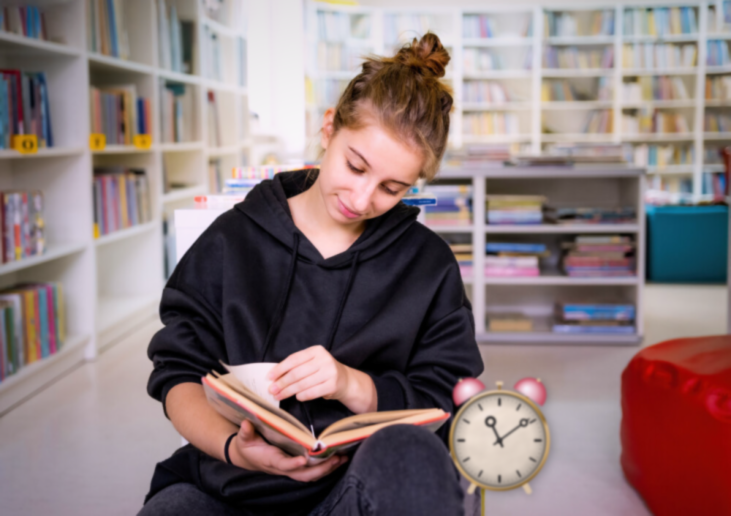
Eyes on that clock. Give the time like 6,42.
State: 11,09
